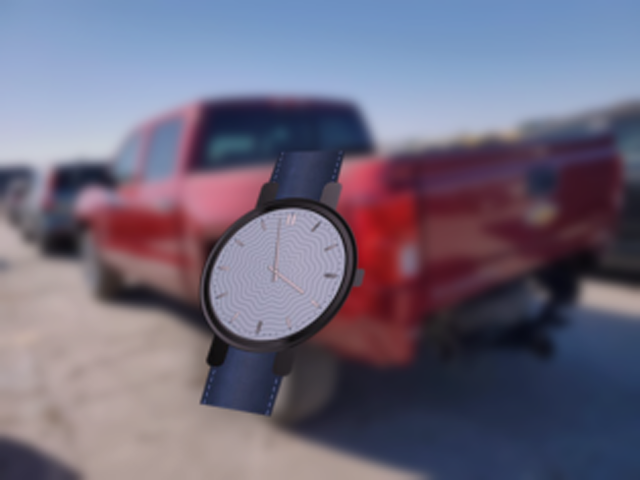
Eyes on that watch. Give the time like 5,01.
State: 3,58
